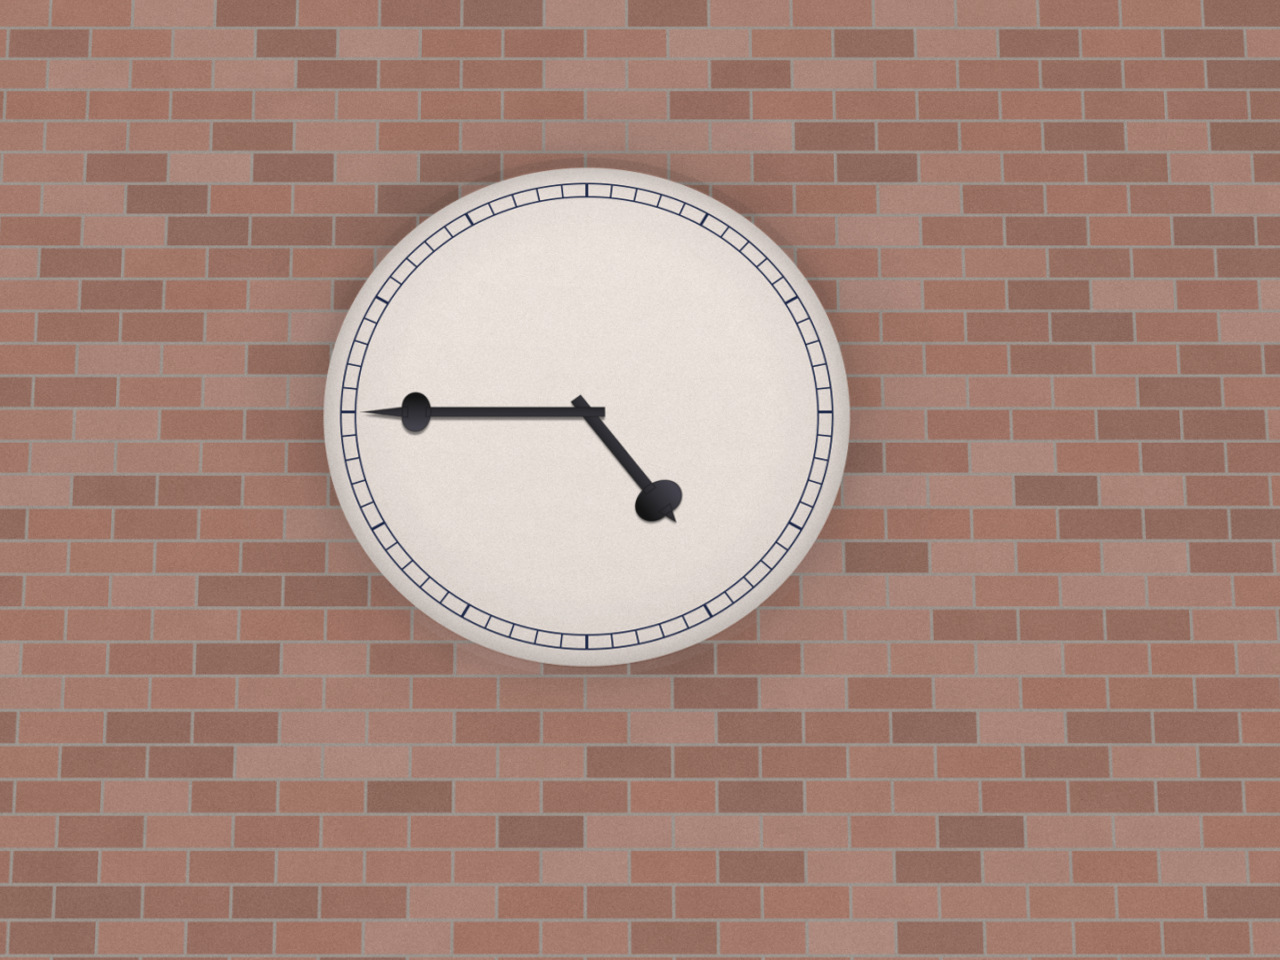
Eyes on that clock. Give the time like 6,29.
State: 4,45
